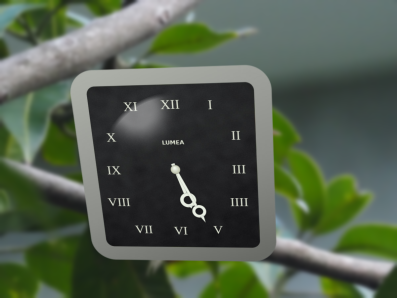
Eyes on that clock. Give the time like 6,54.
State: 5,26
